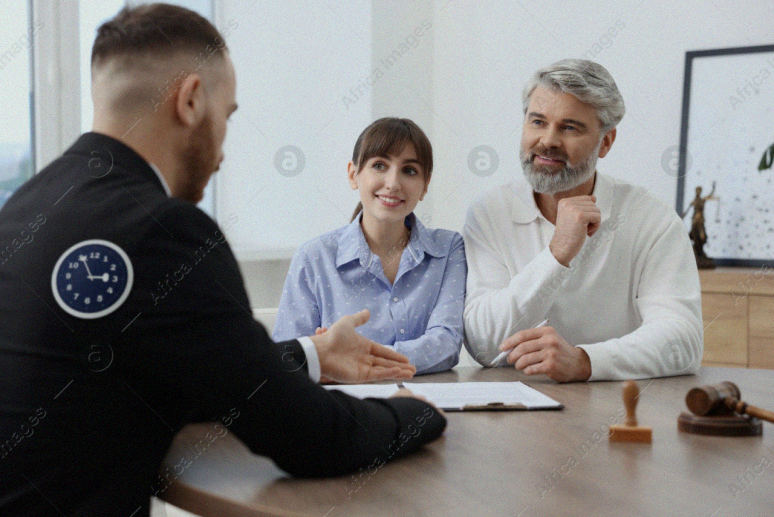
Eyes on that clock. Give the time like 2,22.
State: 2,55
